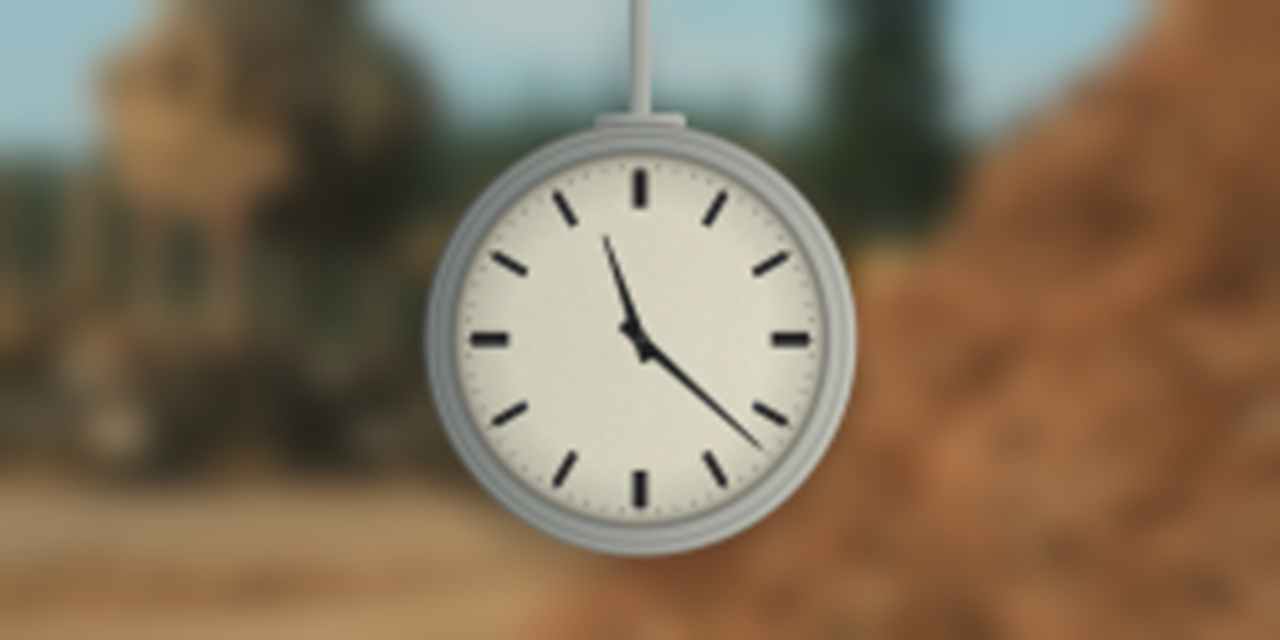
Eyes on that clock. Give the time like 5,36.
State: 11,22
